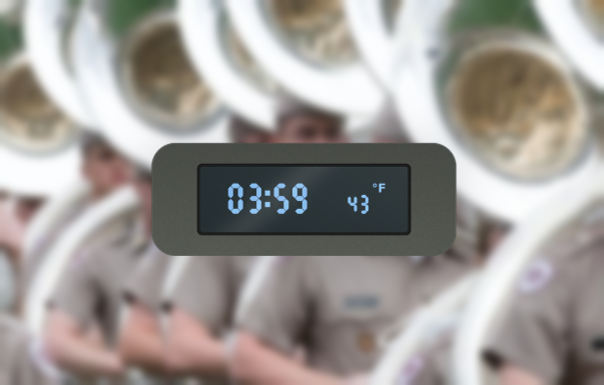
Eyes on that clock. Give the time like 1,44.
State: 3,59
